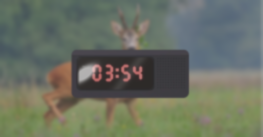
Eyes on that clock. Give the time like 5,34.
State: 3,54
